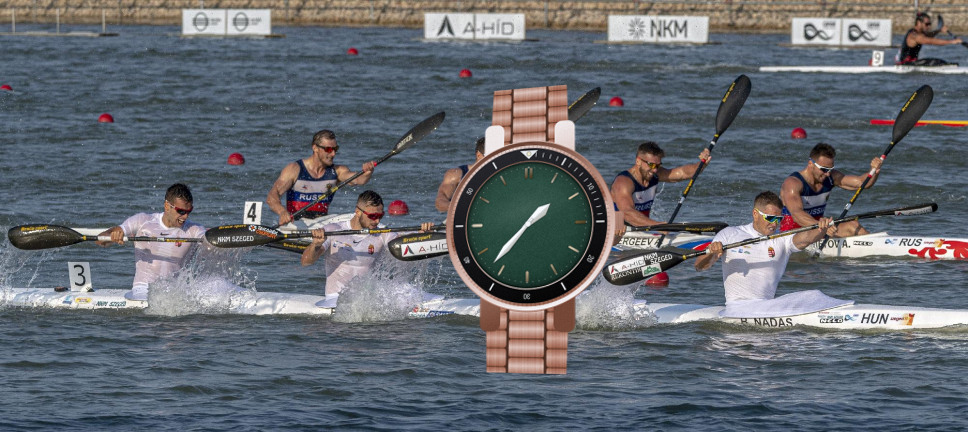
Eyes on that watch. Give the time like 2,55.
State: 1,37
